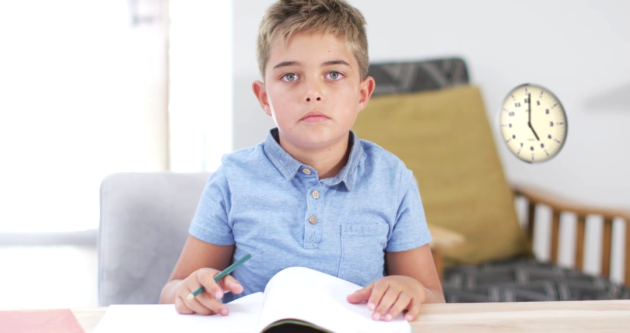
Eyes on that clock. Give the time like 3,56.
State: 5,01
